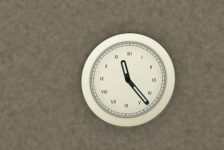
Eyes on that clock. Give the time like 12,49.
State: 11,23
